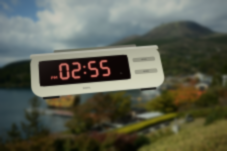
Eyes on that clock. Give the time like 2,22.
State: 2,55
